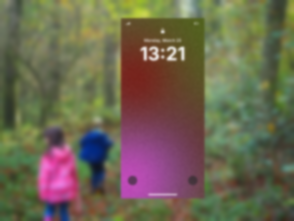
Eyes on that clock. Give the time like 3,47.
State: 13,21
